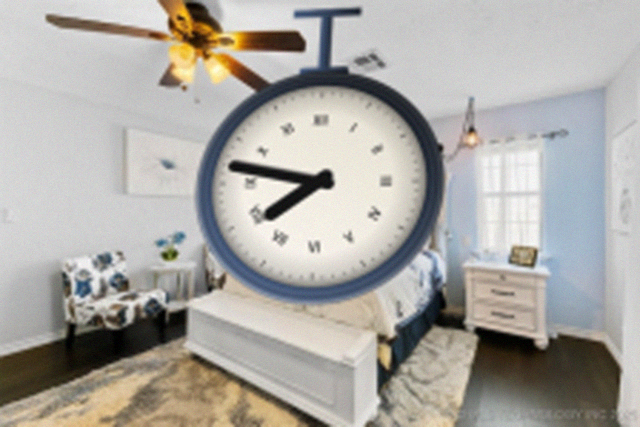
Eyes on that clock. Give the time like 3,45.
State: 7,47
